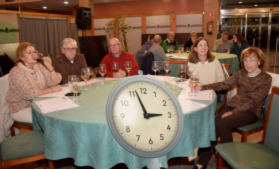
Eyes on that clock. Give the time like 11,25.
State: 2,57
